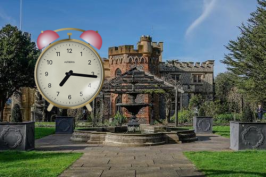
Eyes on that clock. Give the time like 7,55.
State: 7,16
